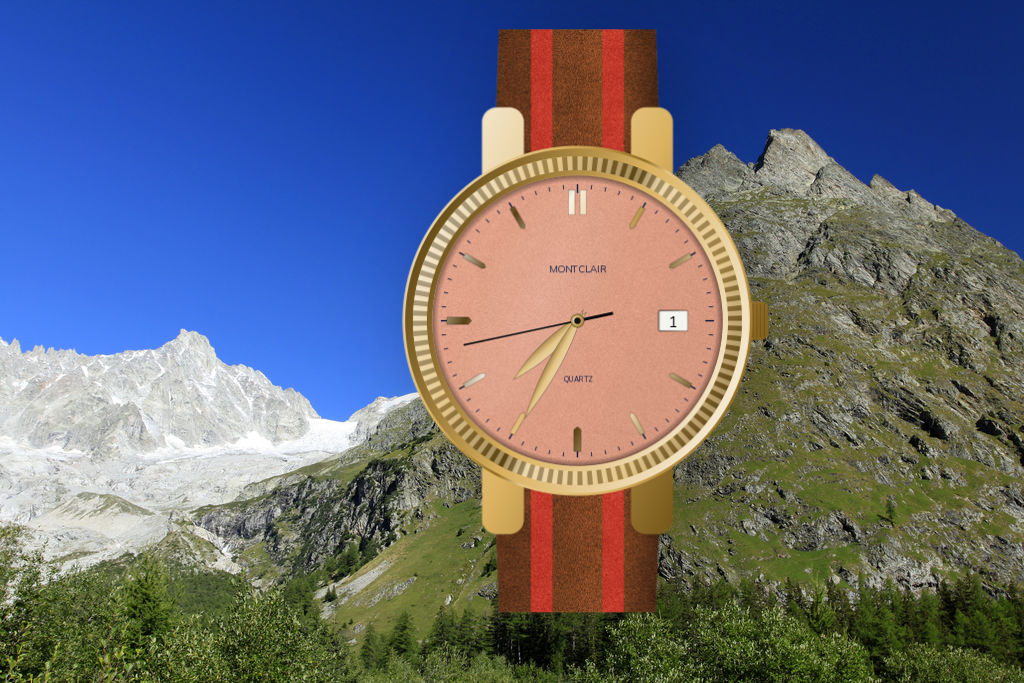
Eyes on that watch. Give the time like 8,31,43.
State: 7,34,43
